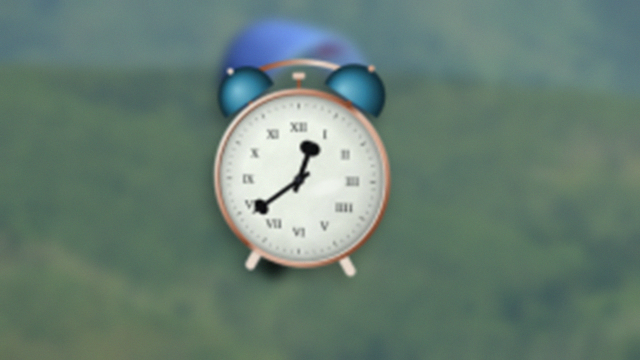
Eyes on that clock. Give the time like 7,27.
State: 12,39
